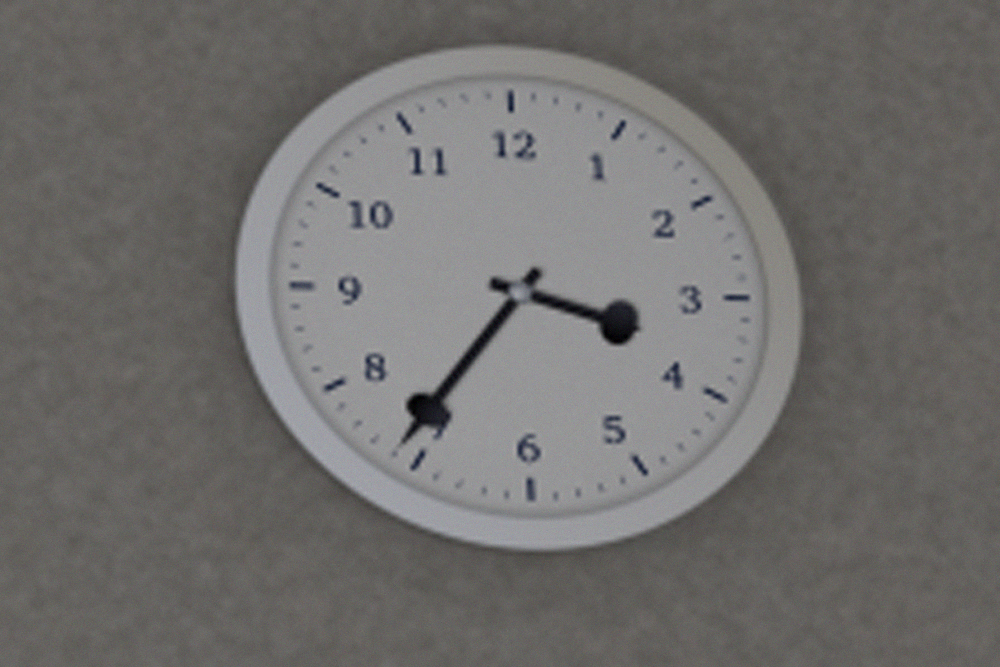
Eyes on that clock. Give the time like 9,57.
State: 3,36
